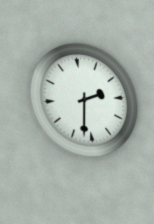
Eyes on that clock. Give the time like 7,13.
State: 2,32
